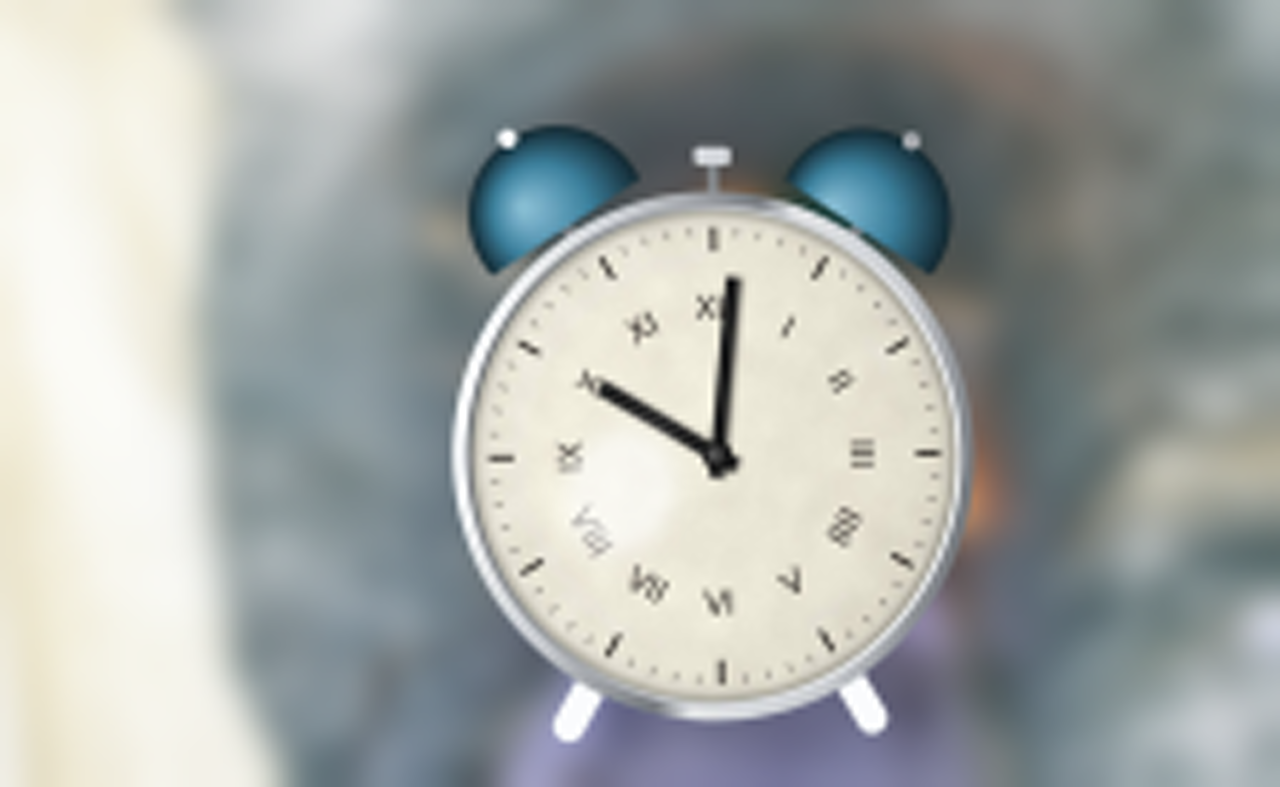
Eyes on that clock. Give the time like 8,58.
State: 10,01
